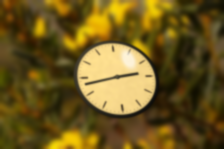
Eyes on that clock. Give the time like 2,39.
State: 2,43
